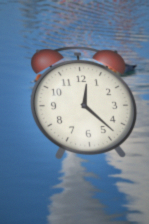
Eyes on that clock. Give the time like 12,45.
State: 12,23
